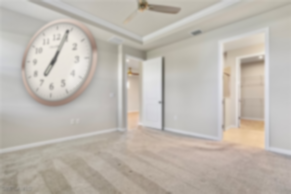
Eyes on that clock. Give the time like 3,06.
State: 7,04
